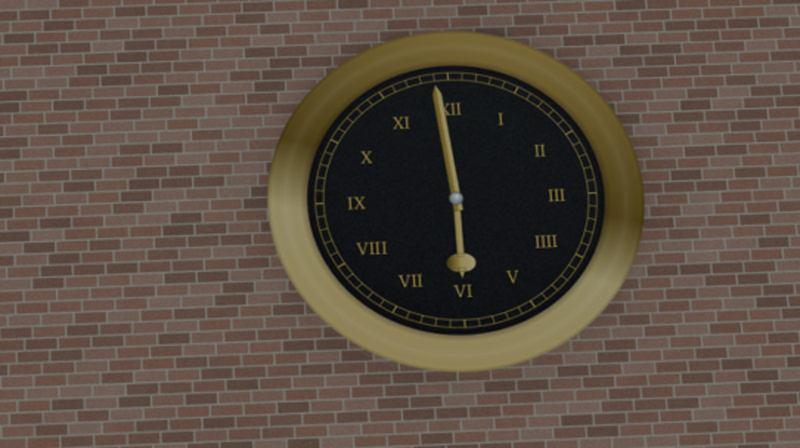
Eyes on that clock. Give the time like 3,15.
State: 5,59
